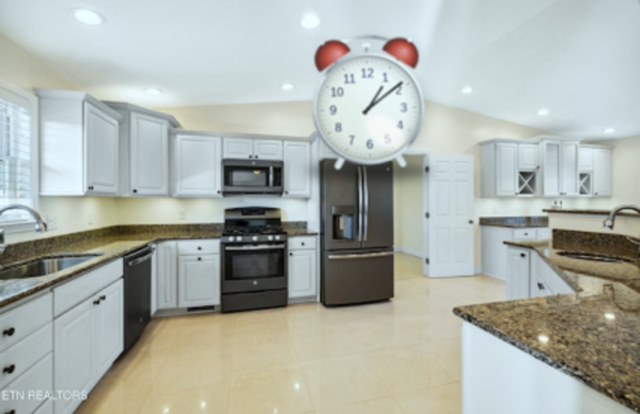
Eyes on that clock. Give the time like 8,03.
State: 1,09
